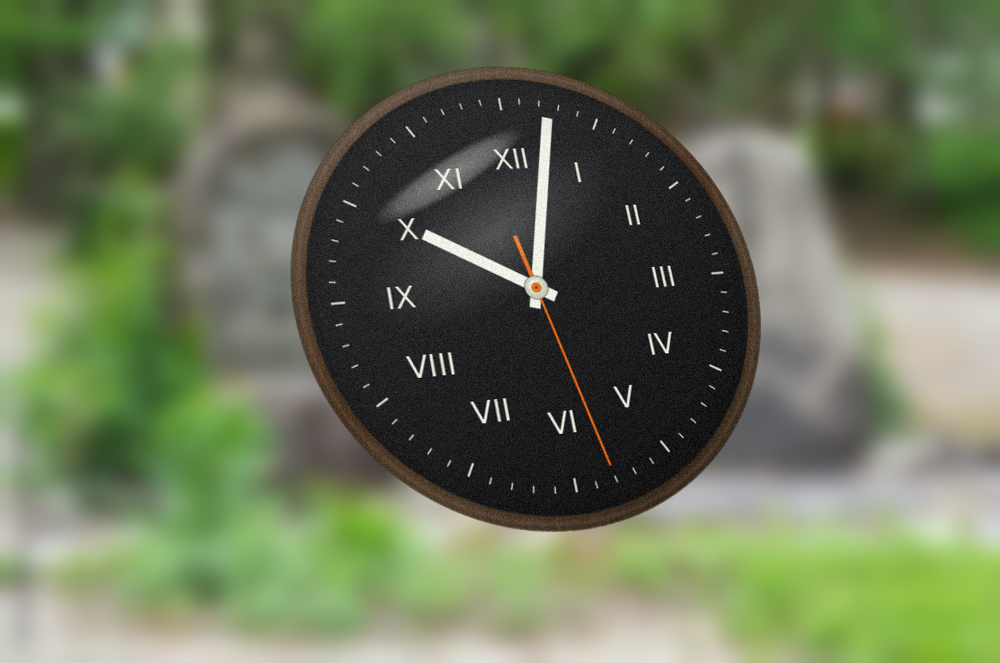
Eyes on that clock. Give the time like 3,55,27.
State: 10,02,28
